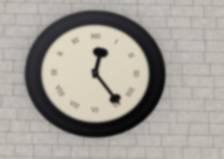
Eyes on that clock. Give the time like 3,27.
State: 12,24
